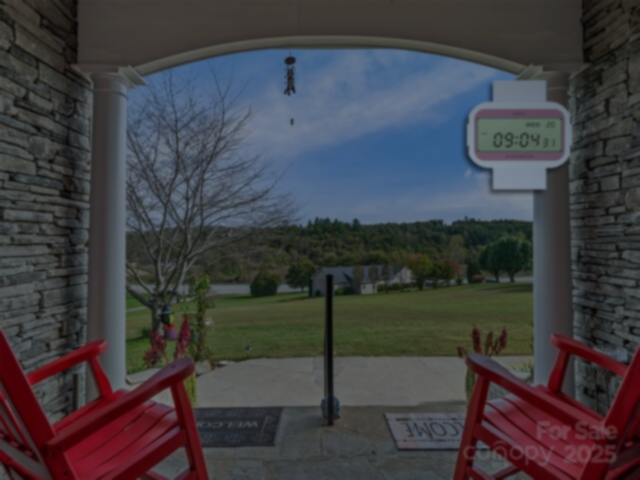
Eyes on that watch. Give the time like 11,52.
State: 9,04
